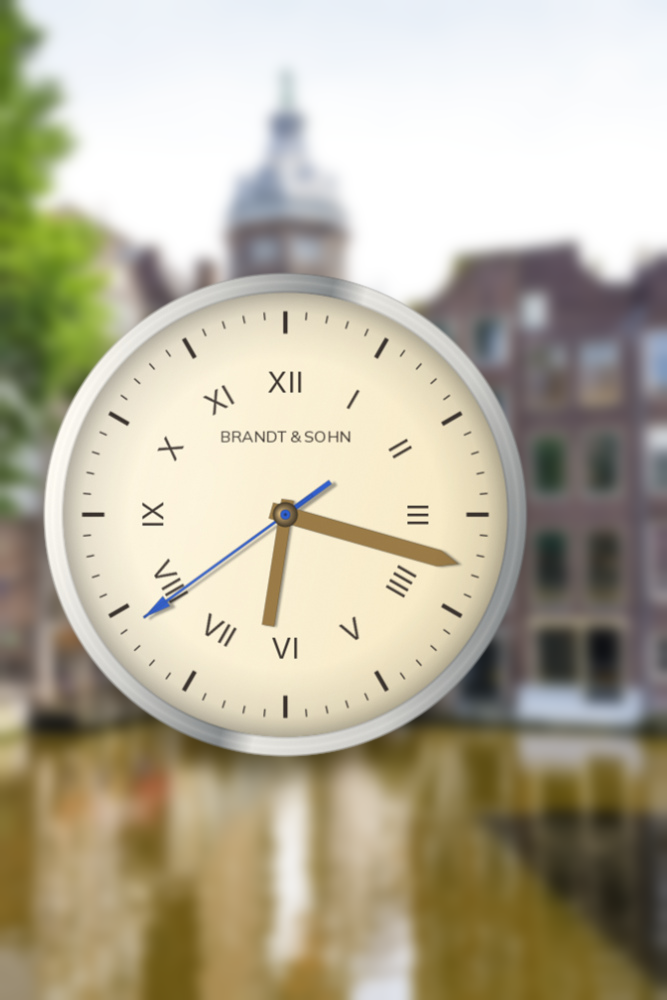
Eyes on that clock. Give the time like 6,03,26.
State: 6,17,39
